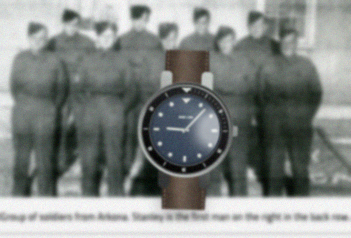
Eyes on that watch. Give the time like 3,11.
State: 9,07
